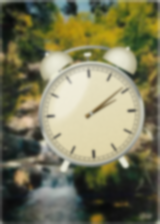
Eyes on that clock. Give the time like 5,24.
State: 2,09
